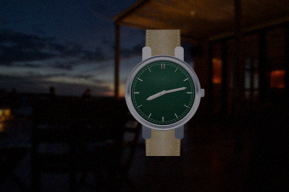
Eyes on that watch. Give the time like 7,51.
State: 8,13
